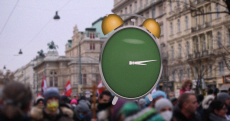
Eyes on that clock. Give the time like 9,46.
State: 3,14
